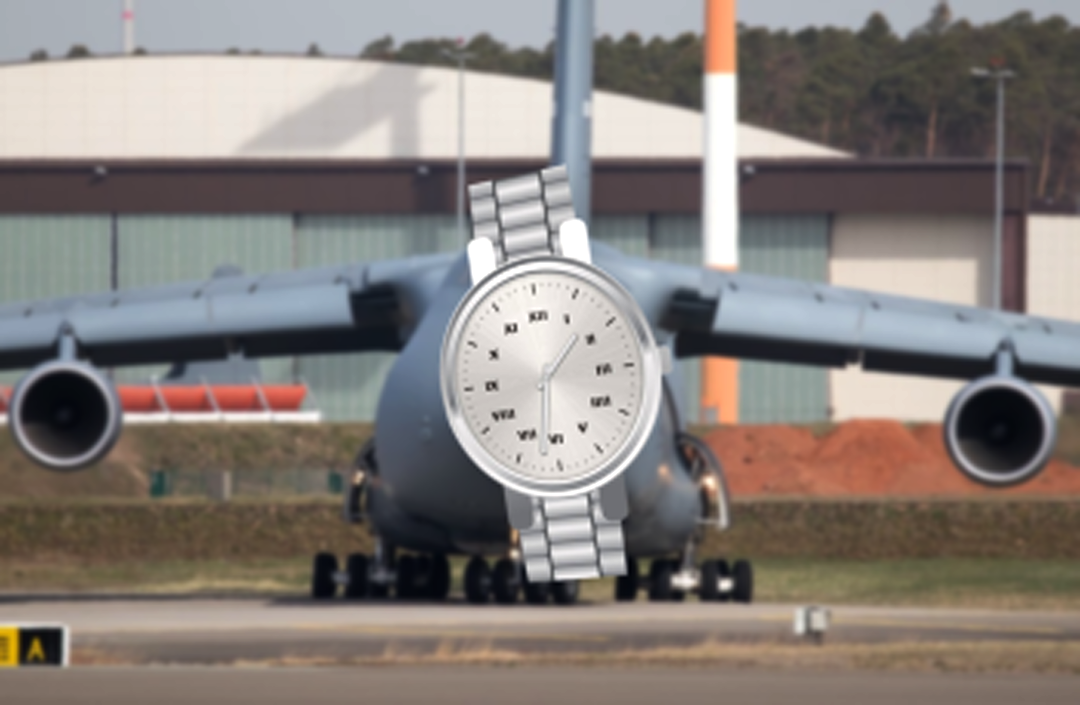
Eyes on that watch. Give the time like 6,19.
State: 1,32
